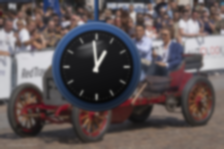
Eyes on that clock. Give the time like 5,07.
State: 12,59
